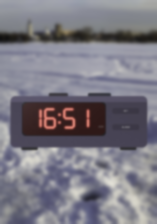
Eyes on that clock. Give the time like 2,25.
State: 16,51
